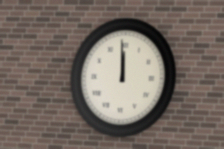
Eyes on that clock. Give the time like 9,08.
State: 11,59
